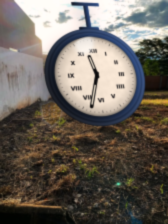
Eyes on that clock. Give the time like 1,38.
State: 11,33
